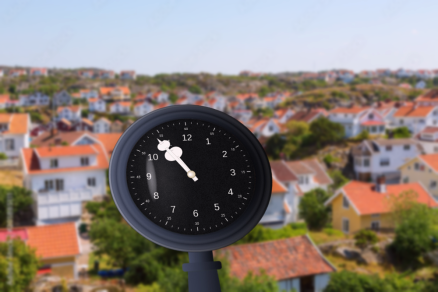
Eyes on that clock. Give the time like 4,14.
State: 10,54
